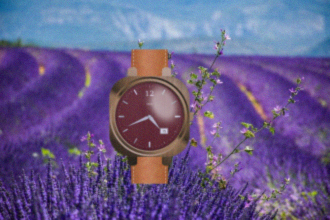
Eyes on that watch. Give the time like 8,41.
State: 4,41
